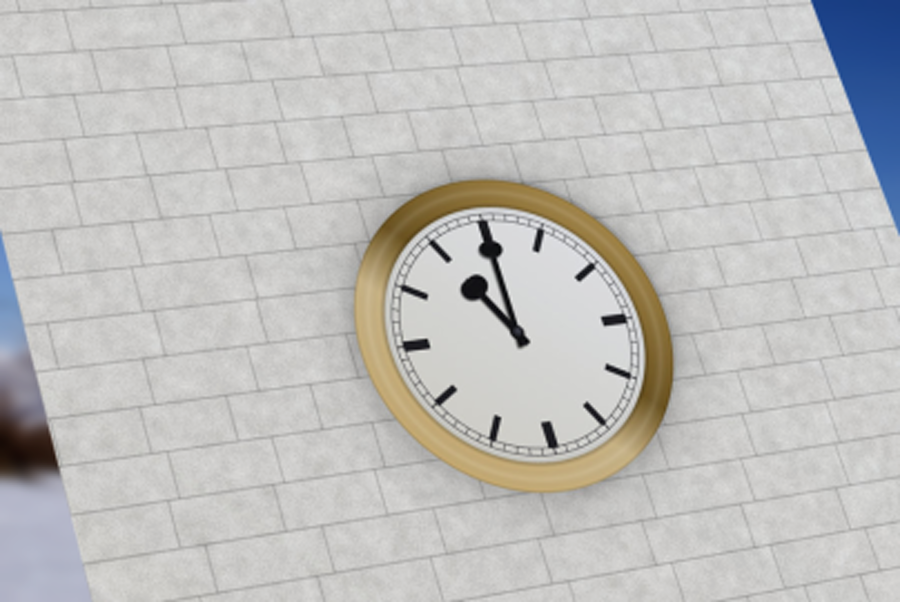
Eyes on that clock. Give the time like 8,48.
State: 11,00
